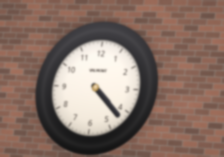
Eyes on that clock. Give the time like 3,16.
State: 4,22
